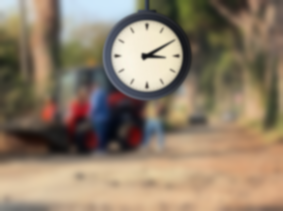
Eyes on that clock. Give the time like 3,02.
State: 3,10
